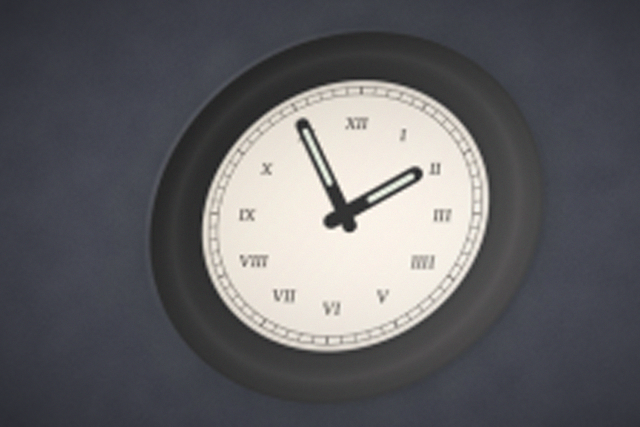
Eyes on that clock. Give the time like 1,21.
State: 1,55
